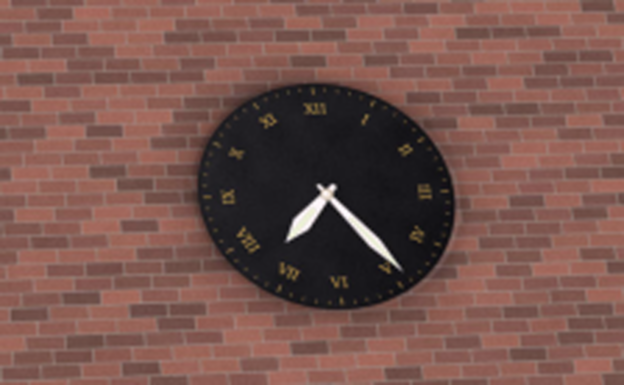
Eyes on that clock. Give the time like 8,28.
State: 7,24
